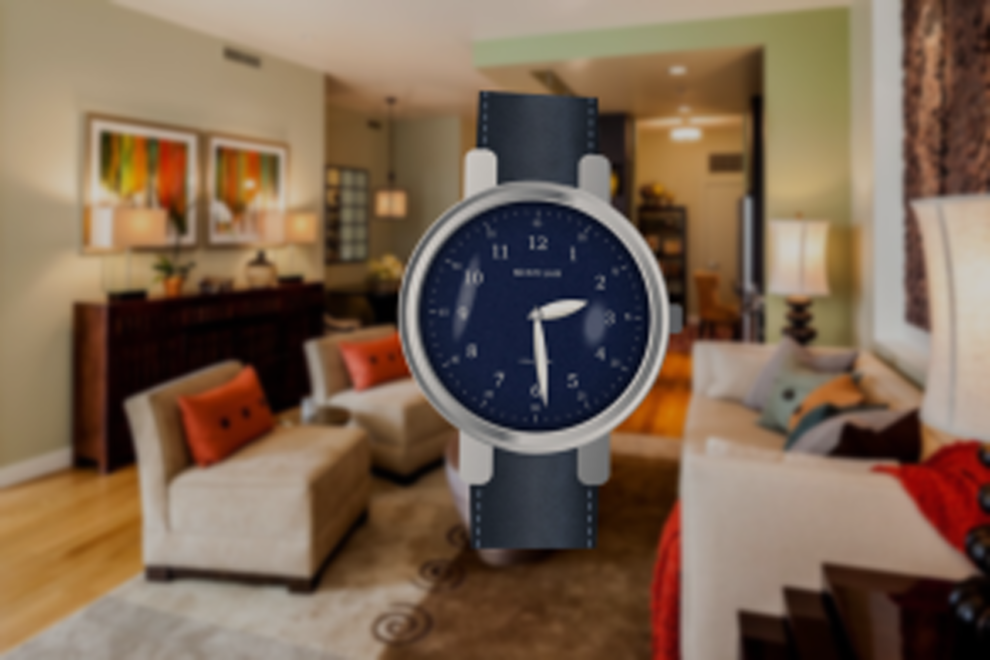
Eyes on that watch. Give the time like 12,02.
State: 2,29
